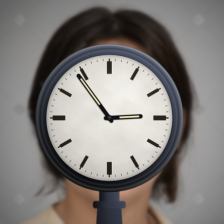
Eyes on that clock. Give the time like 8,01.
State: 2,54
